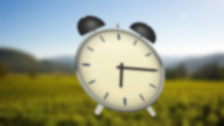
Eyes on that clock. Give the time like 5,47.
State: 6,15
